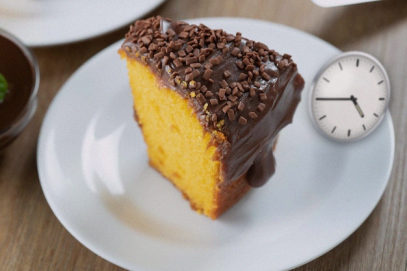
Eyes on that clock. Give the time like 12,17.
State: 4,45
